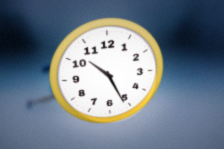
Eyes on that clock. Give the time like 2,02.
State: 10,26
